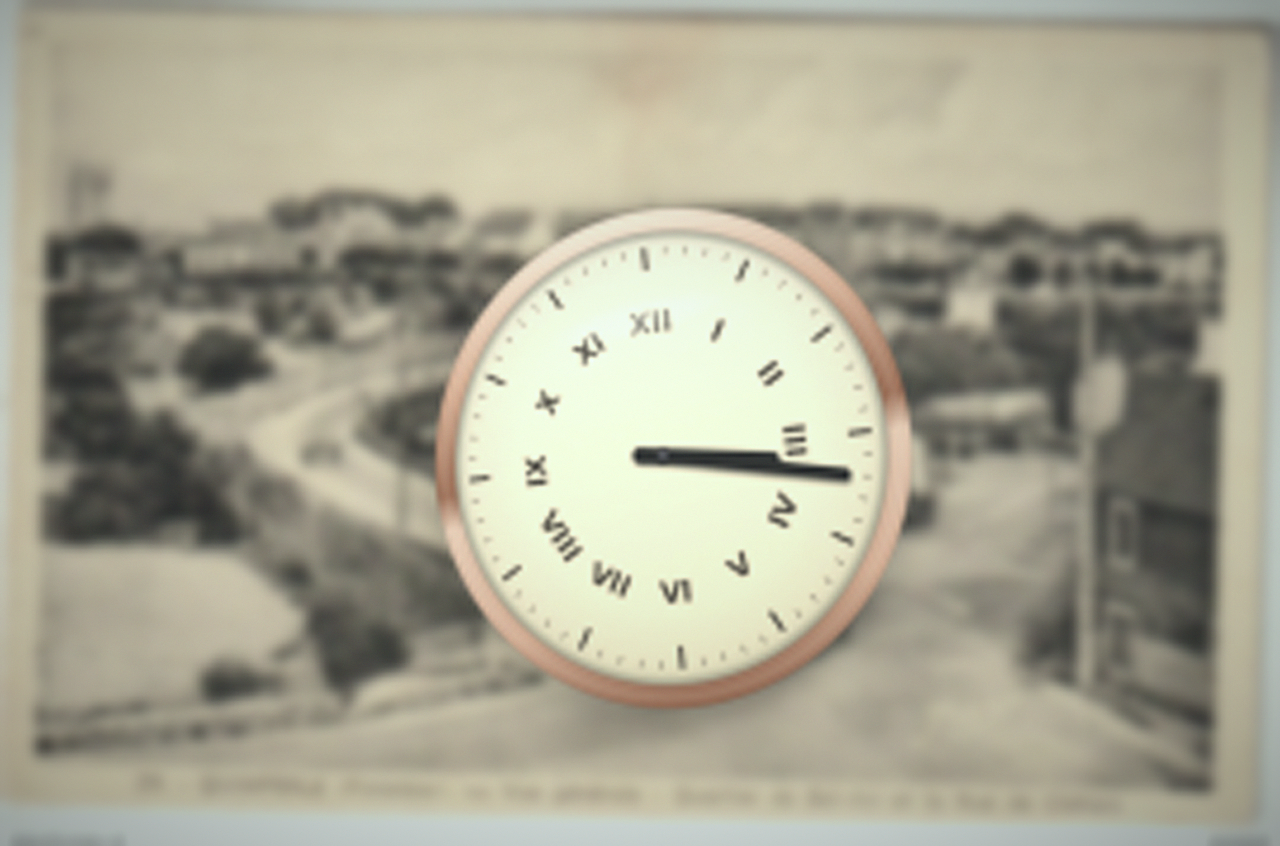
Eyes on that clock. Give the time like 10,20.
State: 3,17
